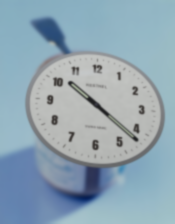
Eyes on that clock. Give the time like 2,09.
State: 10,22
